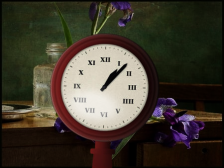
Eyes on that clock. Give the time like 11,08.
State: 1,07
